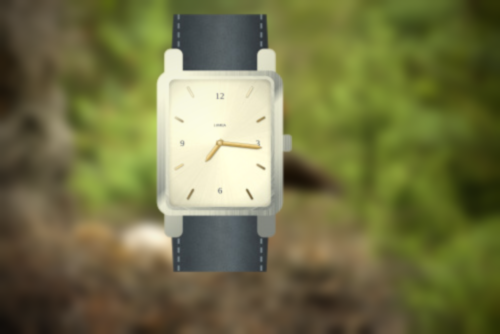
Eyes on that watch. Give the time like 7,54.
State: 7,16
